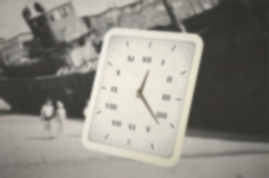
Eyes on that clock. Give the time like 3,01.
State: 12,22
